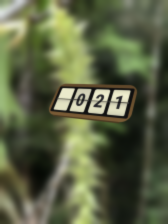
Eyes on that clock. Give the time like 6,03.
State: 0,21
